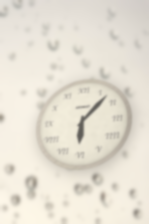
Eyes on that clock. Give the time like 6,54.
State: 6,07
